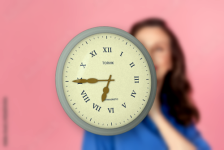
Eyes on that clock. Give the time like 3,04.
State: 6,45
